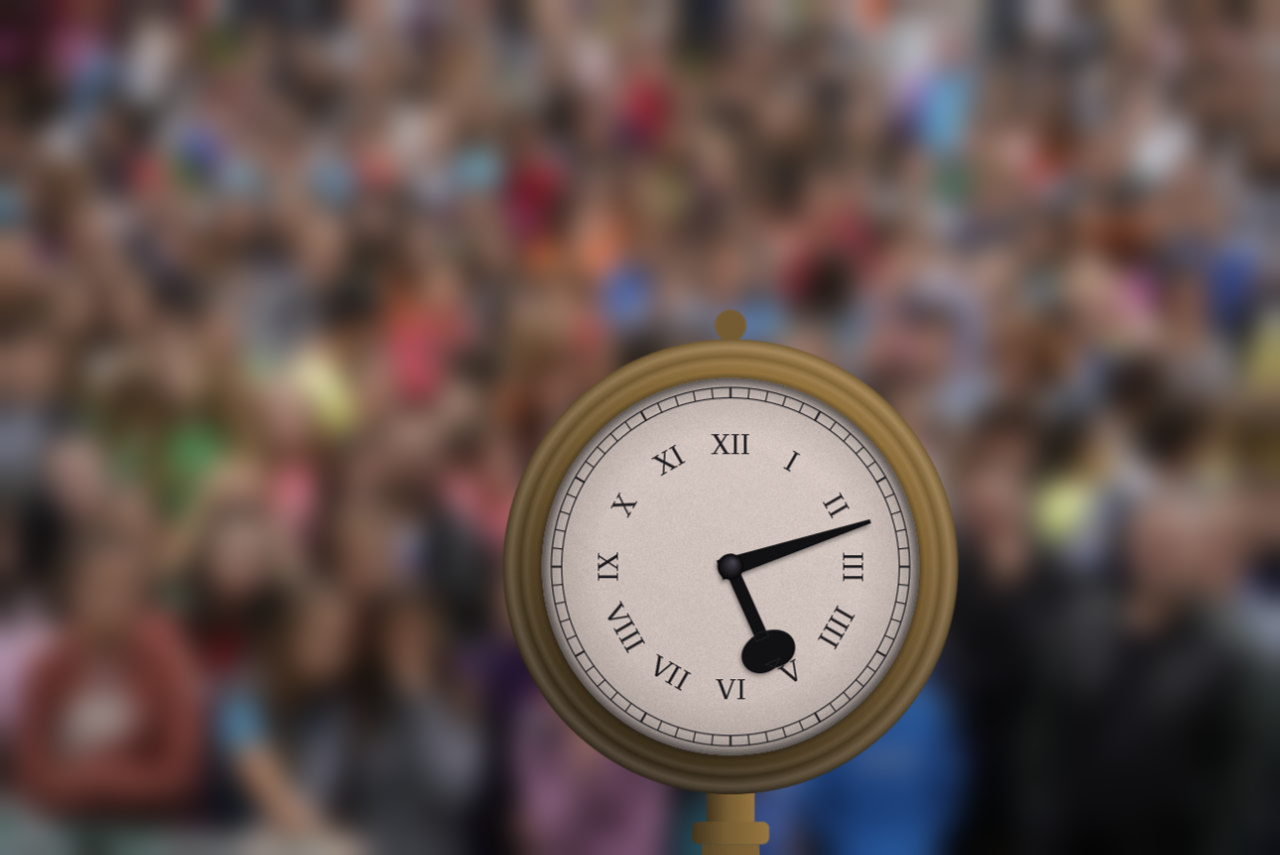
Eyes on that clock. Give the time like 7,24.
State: 5,12
